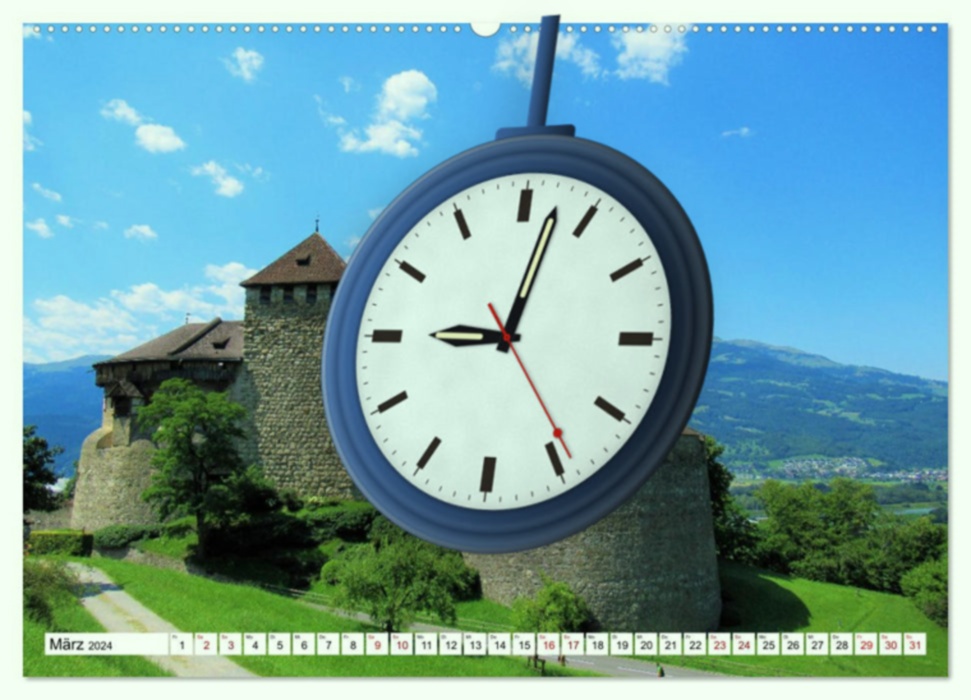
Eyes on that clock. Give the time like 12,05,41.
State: 9,02,24
